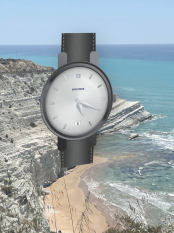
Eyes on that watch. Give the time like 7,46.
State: 5,19
